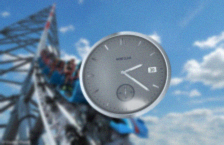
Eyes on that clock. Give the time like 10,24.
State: 2,22
